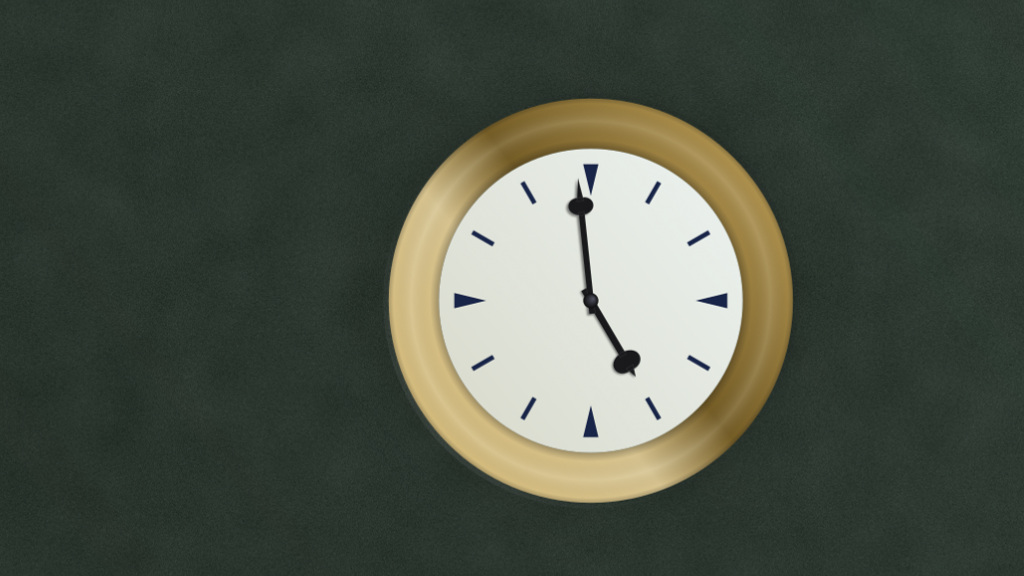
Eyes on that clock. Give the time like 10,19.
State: 4,59
